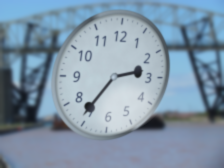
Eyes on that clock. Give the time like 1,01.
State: 2,36
